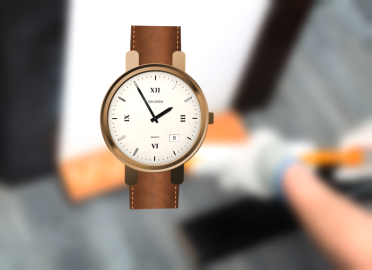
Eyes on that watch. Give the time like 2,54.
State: 1,55
